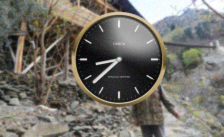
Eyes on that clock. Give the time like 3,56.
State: 8,38
